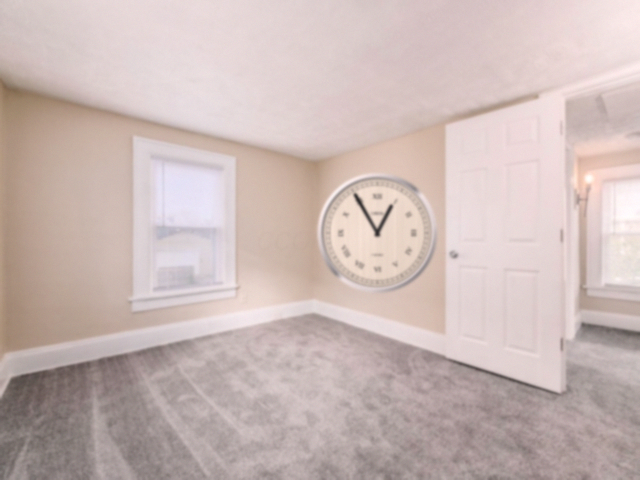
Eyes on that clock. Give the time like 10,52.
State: 12,55
